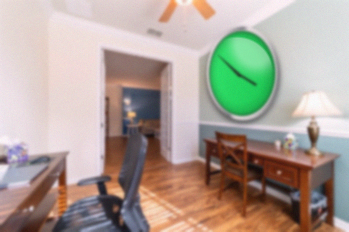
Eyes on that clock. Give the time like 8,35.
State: 3,51
